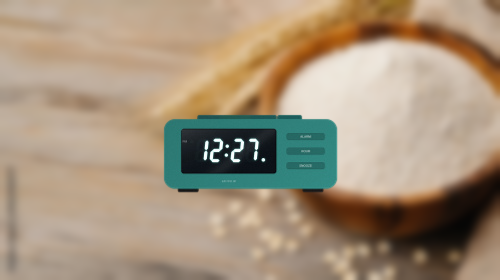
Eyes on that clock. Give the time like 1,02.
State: 12,27
